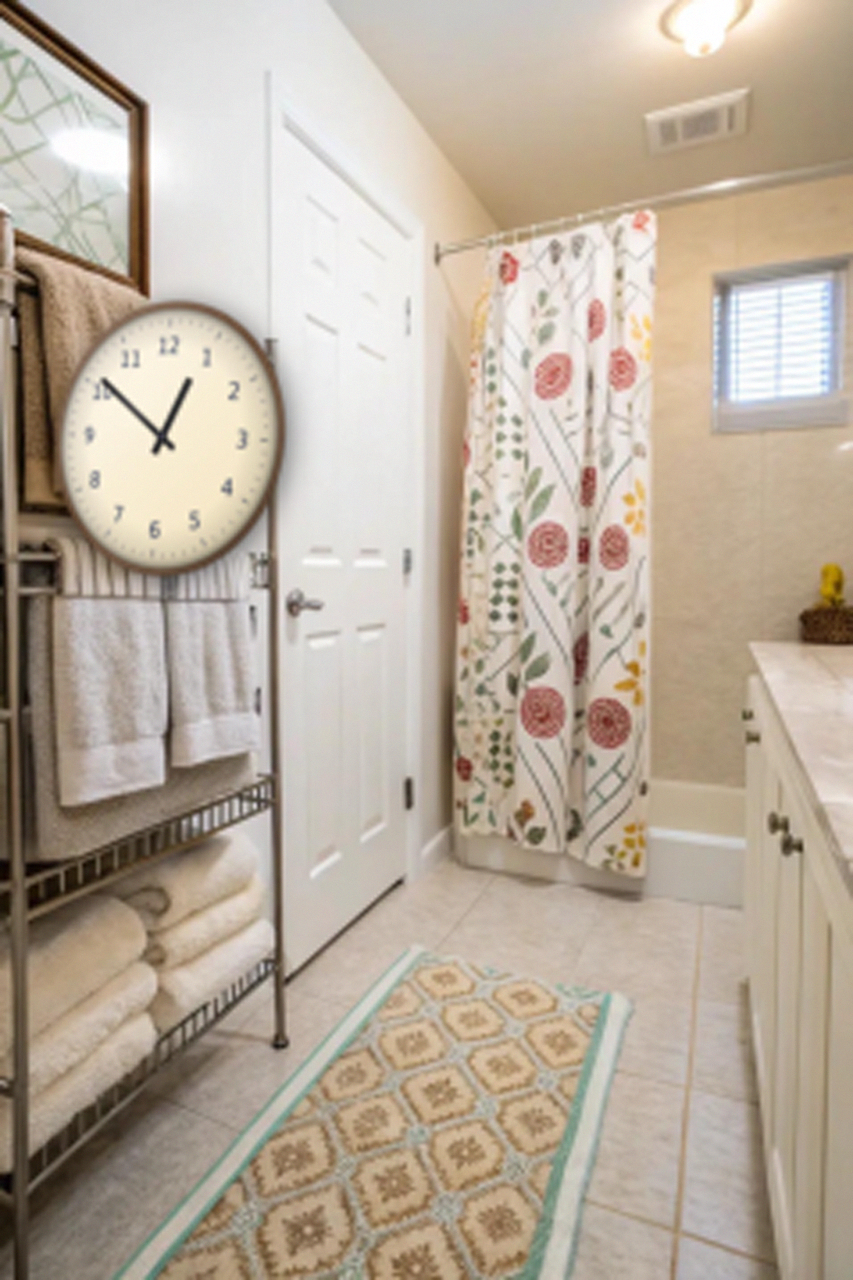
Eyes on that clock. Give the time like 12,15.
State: 12,51
